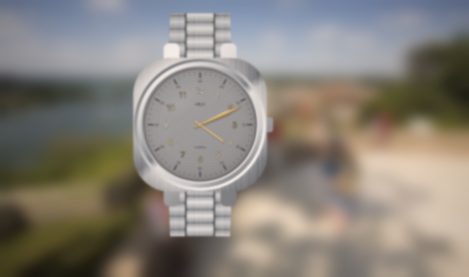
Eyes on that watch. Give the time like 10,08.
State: 4,11
